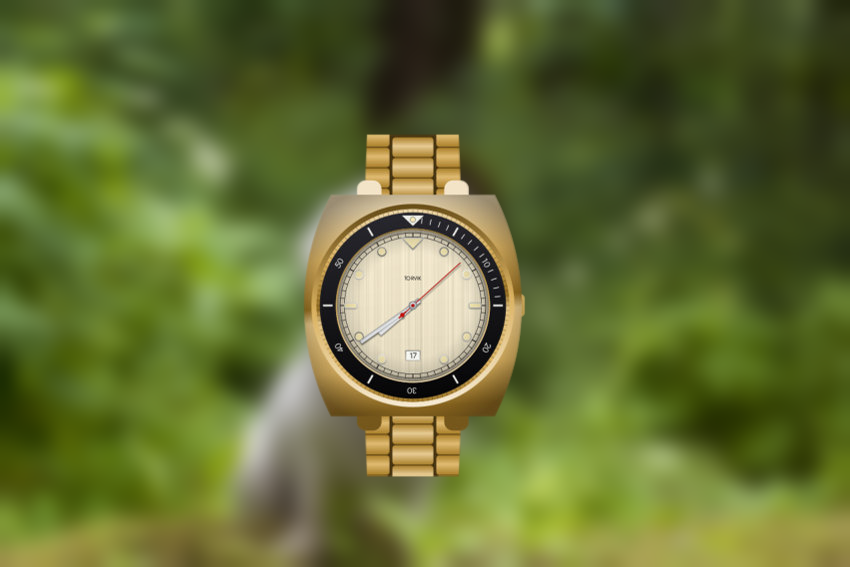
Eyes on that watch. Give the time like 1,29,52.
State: 7,39,08
